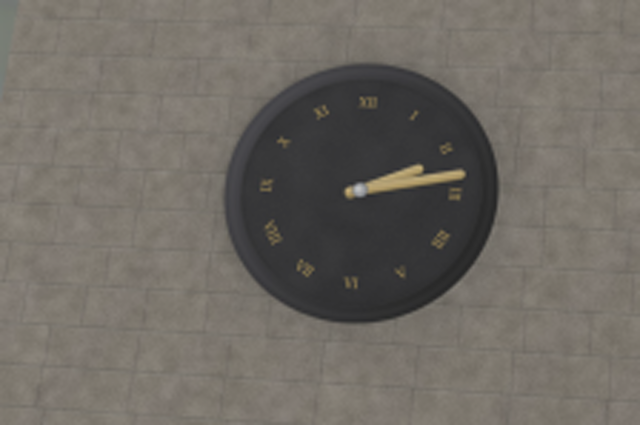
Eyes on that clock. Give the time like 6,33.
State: 2,13
